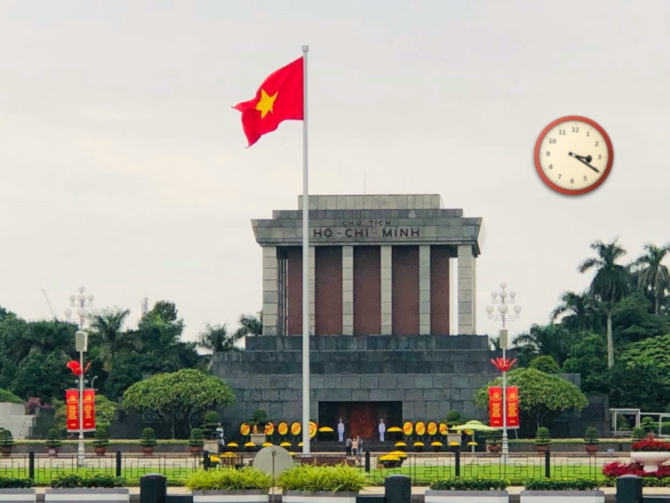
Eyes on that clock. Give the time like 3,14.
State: 3,20
